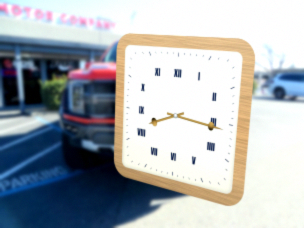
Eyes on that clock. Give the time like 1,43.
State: 8,16
